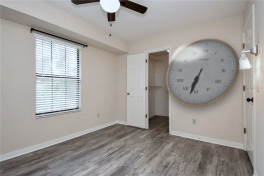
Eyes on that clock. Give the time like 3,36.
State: 6,32
